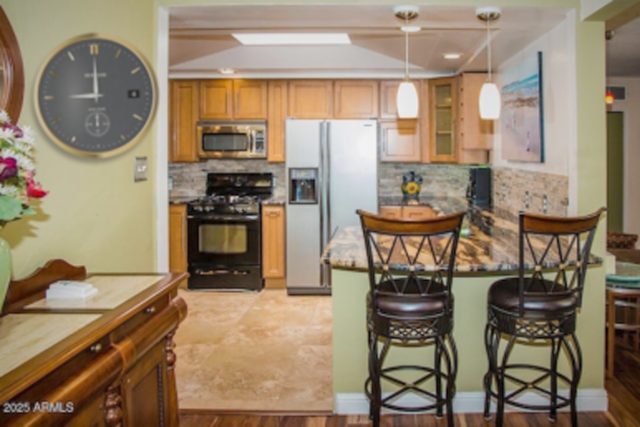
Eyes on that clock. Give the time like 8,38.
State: 9,00
